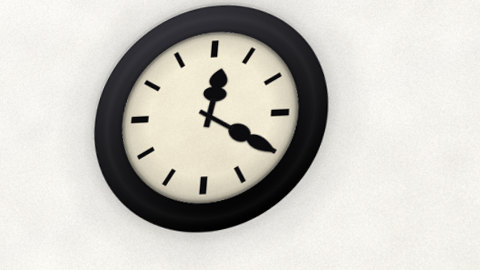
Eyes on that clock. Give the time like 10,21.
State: 12,20
